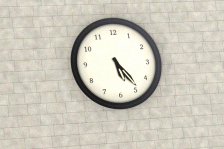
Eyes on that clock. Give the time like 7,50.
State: 5,24
